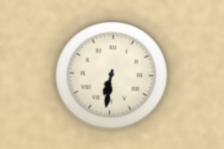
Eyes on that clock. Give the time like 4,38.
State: 6,31
